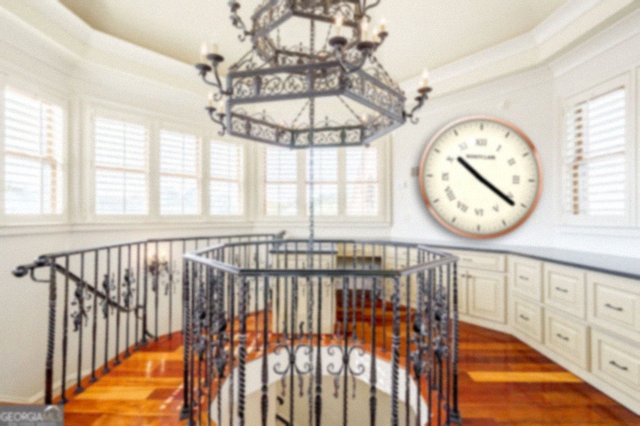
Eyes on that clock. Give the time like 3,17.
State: 10,21
